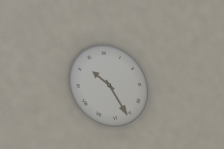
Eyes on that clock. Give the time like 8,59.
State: 10,26
